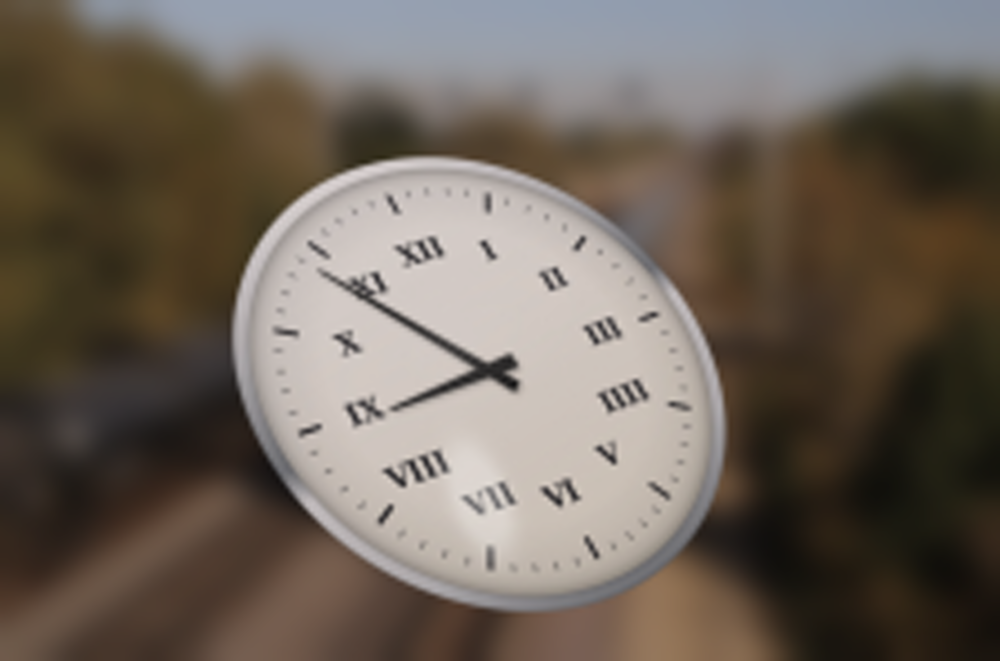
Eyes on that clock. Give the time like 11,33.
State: 8,54
